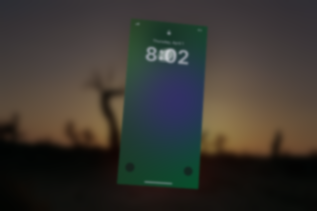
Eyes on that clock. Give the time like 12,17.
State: 8,02
